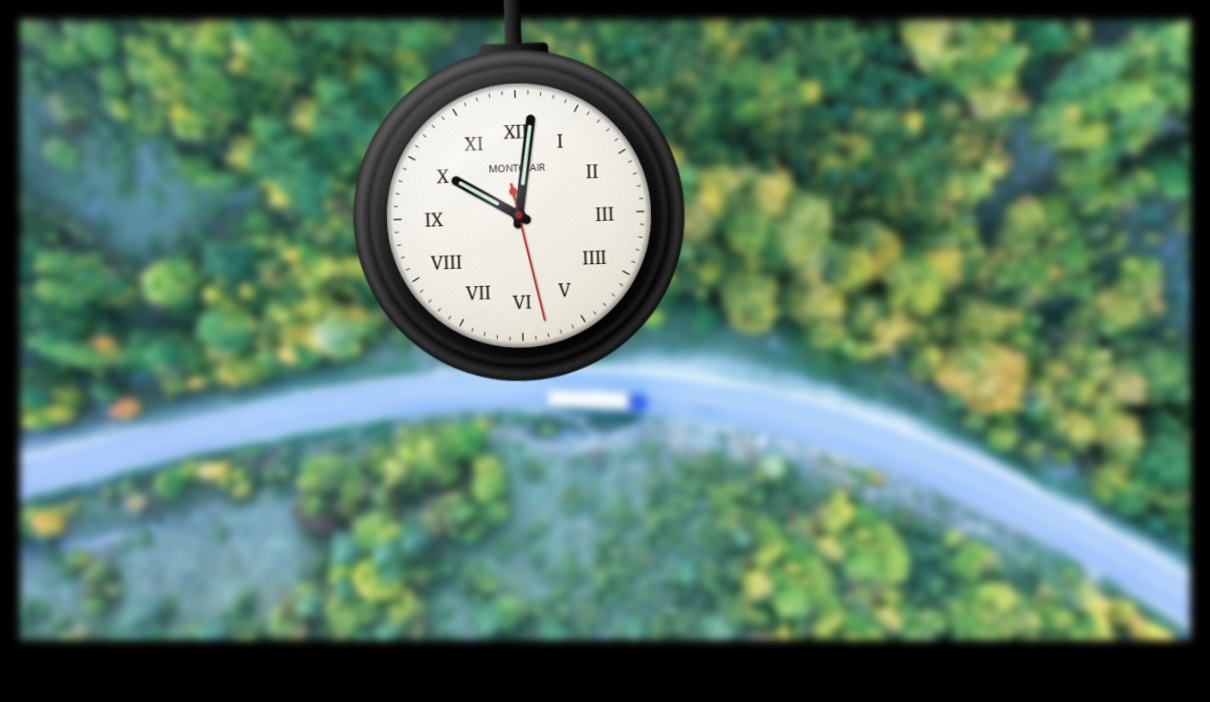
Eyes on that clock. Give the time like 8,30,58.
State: 10,01,28
